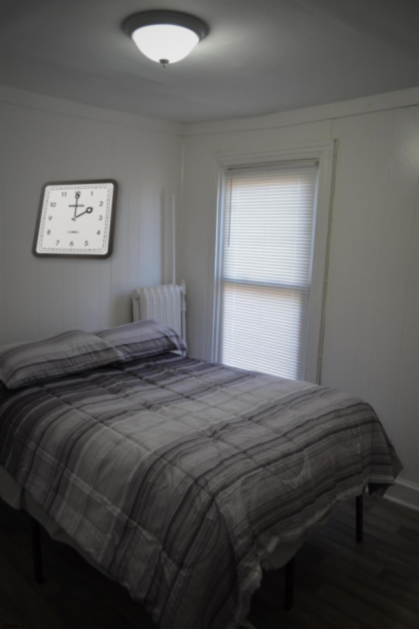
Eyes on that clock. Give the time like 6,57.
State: 2,00
